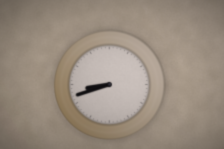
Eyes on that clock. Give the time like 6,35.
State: 8,42
